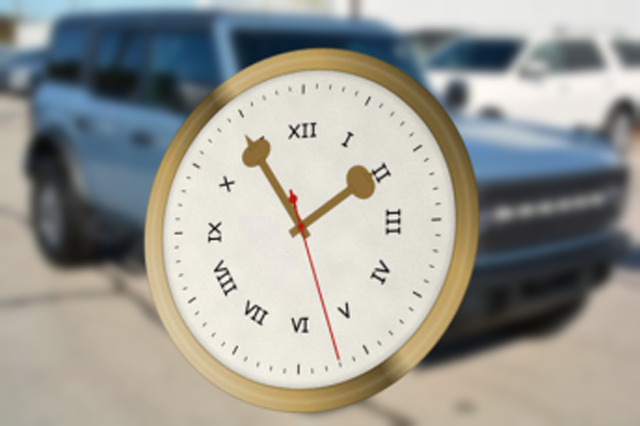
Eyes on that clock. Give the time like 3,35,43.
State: 1,54,27
